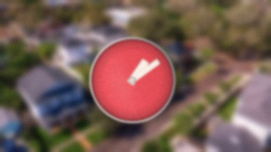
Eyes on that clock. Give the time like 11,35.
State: 1,09
